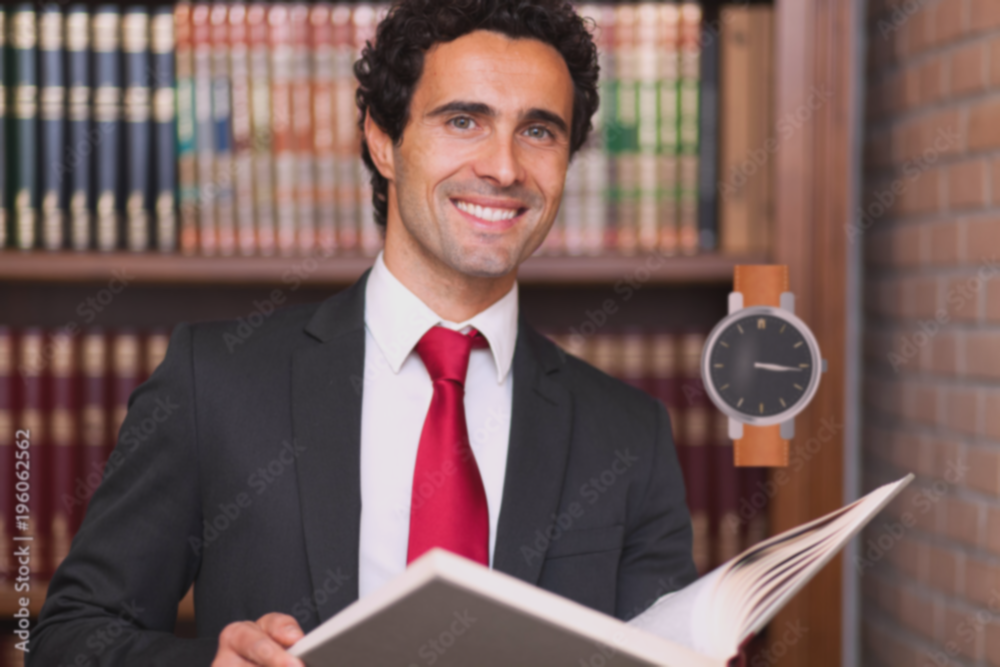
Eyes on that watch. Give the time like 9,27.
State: 3,16
